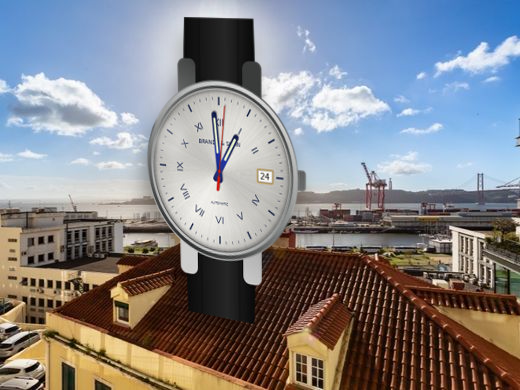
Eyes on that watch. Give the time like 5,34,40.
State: 12,59,01
